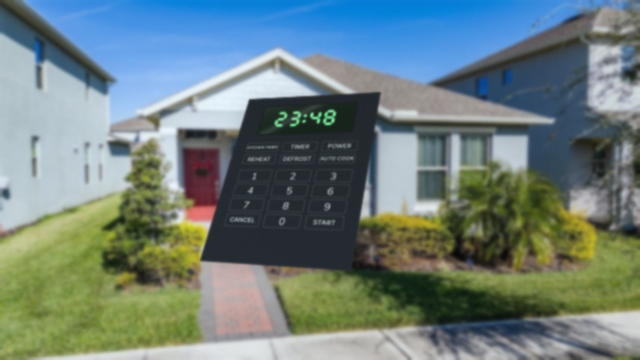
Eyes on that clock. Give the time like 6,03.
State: 23,48
